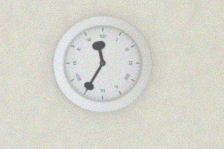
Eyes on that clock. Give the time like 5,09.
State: 11,35
